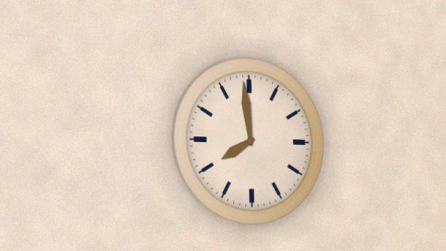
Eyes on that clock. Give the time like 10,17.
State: 7,59
